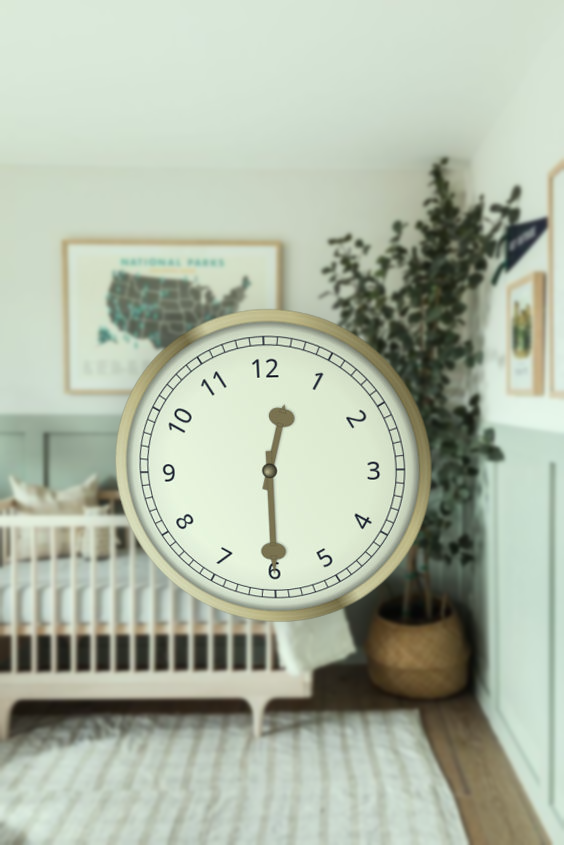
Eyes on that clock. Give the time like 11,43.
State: 12,30
